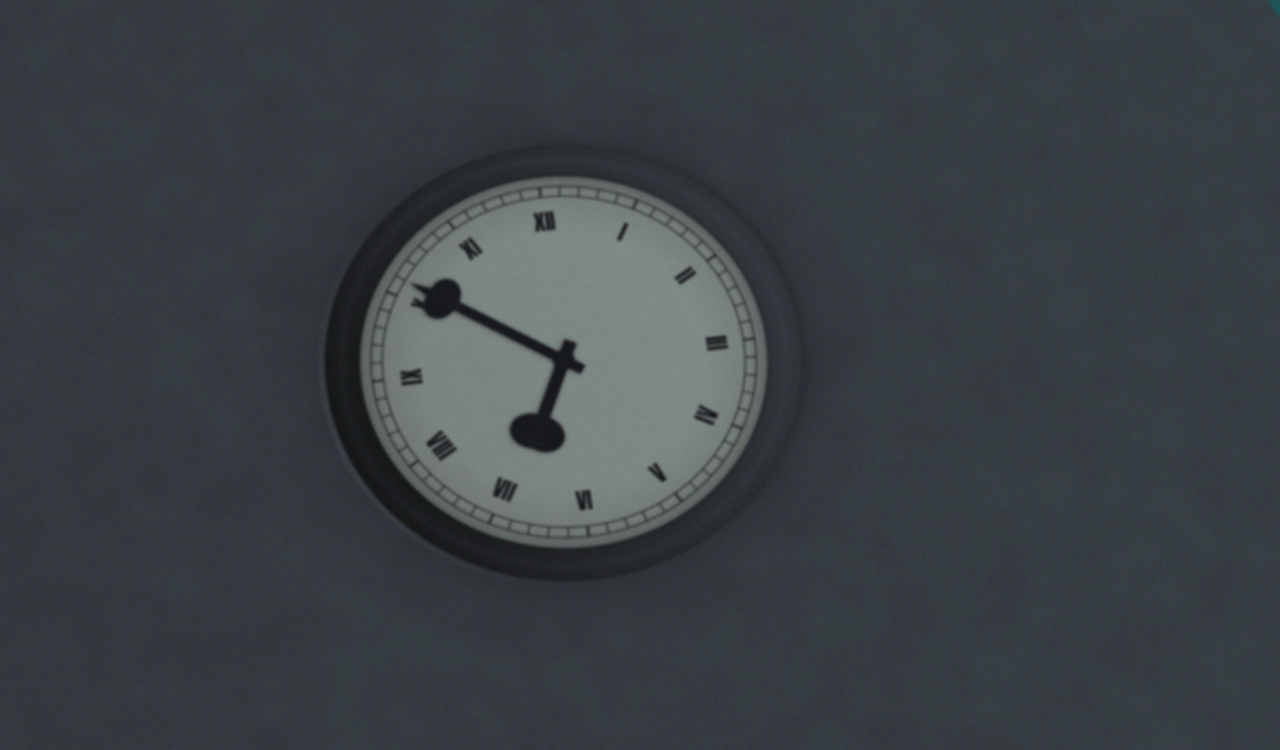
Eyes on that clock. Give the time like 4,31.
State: 6,51
